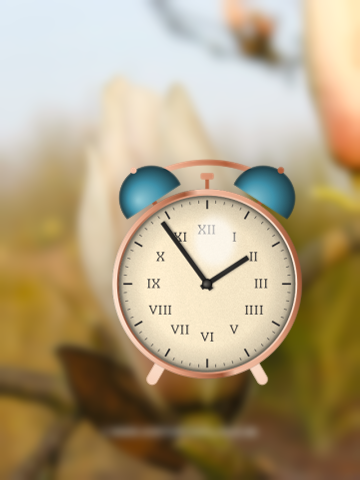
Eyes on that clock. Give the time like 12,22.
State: 1,54
